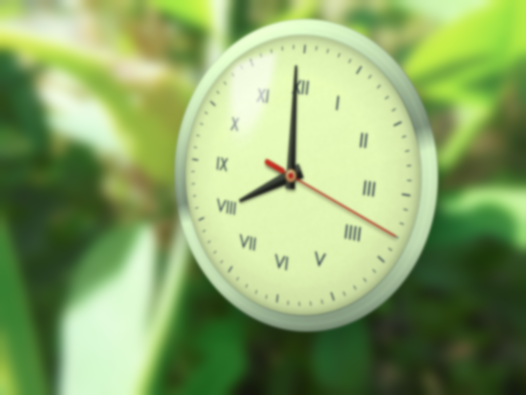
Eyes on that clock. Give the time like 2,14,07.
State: 7,59,18
